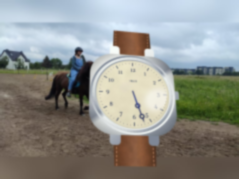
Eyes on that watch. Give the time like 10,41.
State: 5,27
